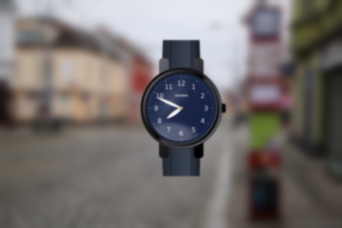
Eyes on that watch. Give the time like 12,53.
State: 7,49
